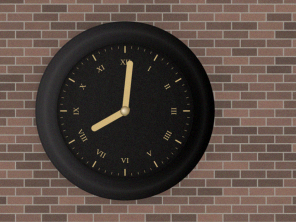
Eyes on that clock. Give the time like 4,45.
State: 8,01
